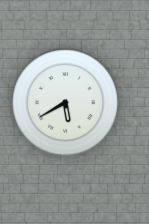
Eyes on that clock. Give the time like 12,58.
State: 5,40
